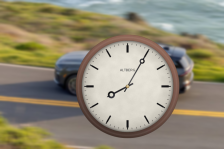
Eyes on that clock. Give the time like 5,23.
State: 8,05
